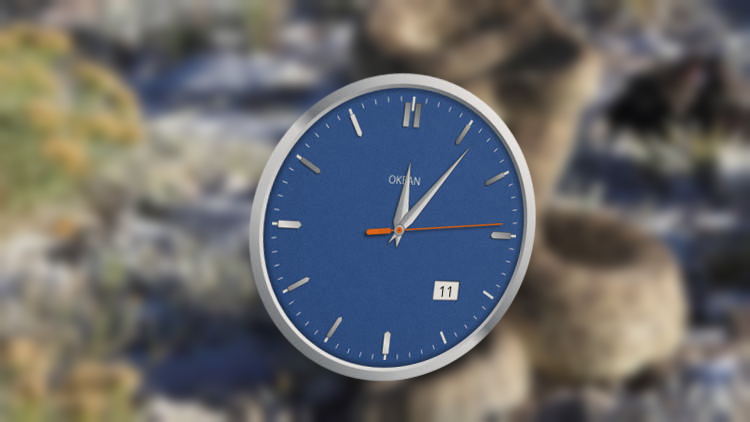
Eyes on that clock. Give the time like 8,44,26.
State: 12,06,14
